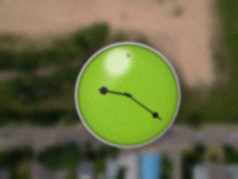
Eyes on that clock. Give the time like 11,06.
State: 9,21
